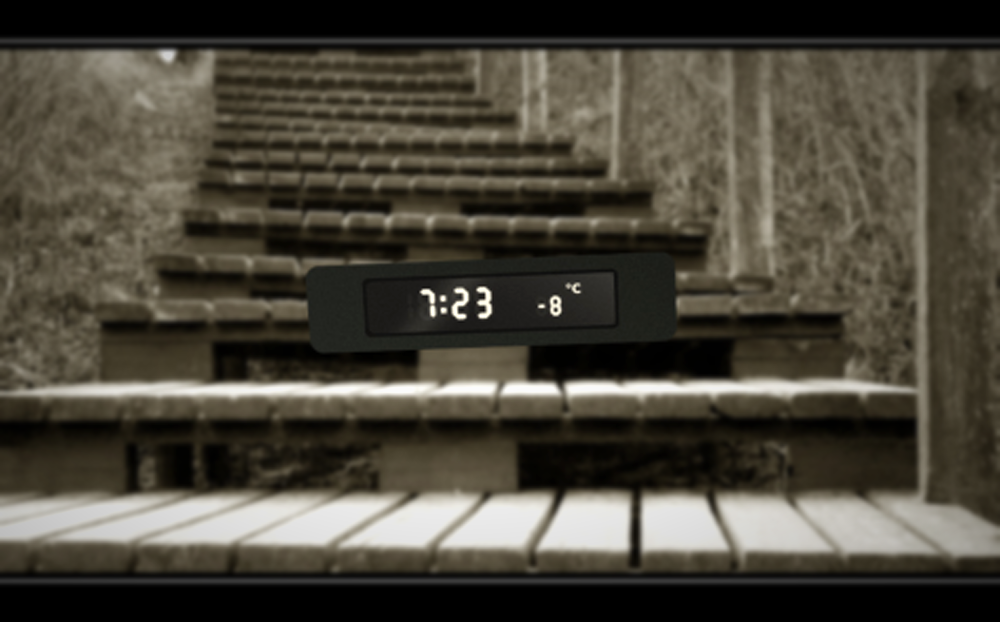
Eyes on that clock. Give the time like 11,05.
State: 7,23
